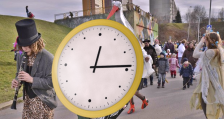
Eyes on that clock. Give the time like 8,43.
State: 12,14
